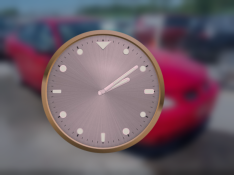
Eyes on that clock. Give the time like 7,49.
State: 2,09
